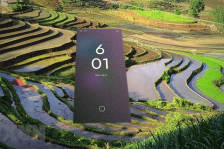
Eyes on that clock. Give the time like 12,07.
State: 6,01
